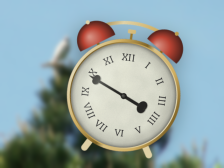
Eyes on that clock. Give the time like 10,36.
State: 3,49
